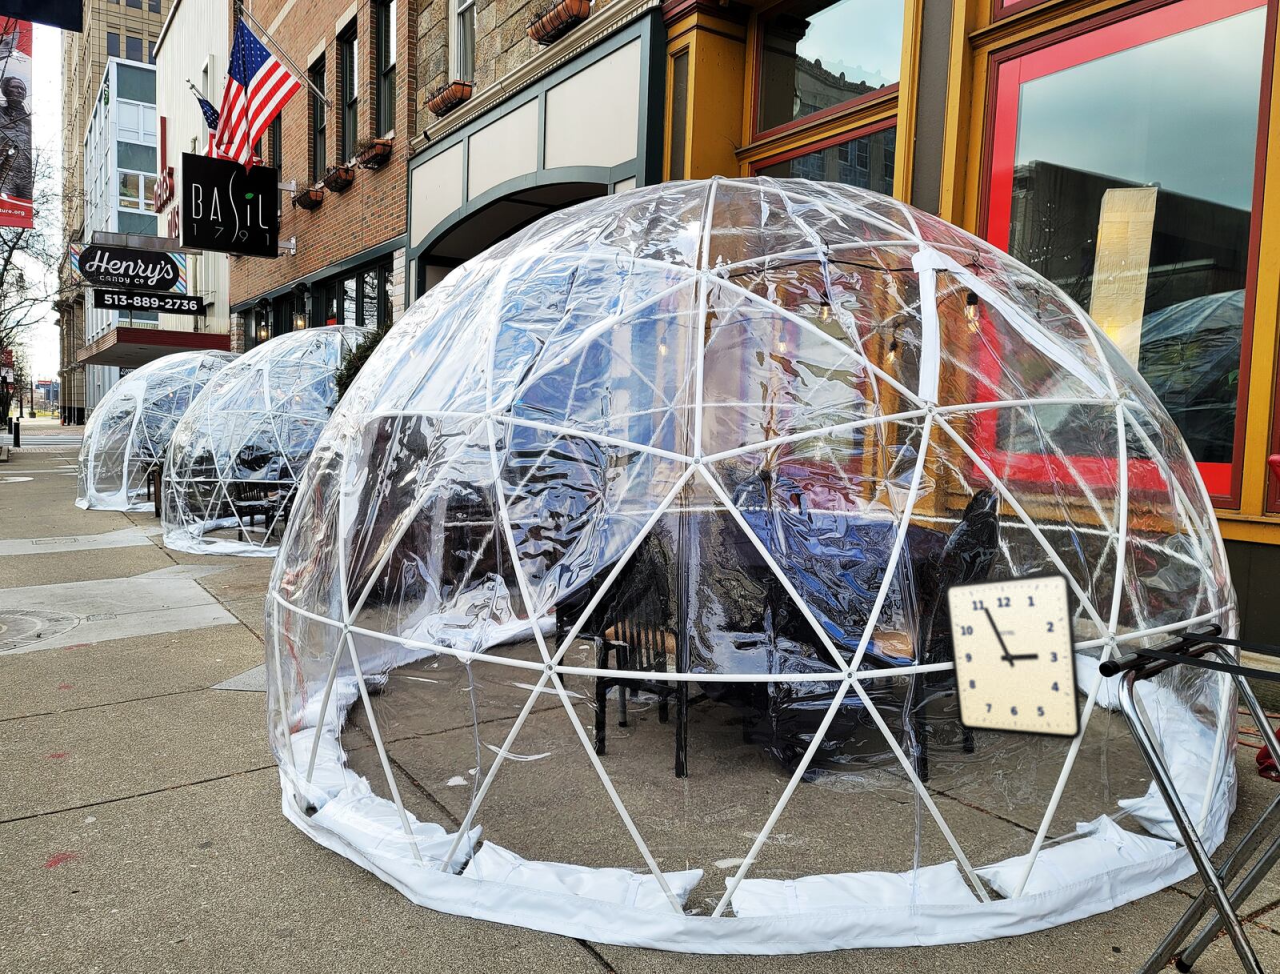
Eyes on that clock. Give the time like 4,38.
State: 2,56
